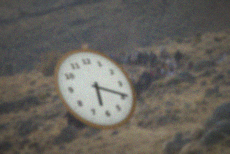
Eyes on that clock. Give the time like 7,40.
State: 6,19
